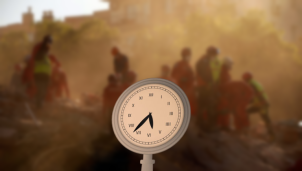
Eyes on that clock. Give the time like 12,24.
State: 5,37
